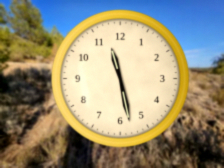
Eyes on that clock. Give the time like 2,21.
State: 11,28
